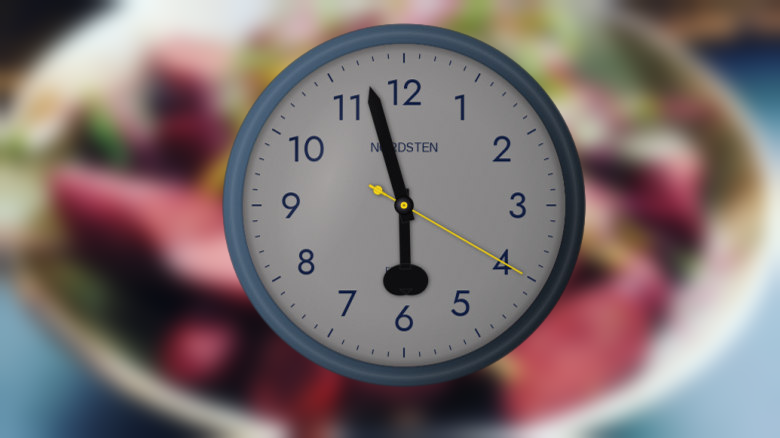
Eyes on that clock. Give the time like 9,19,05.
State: 5,57,20
